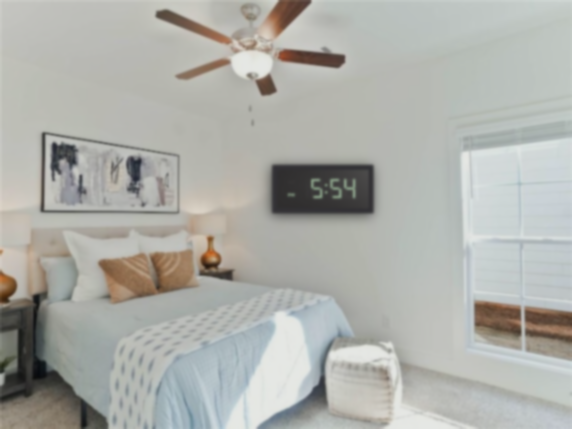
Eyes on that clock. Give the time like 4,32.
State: 5,54
